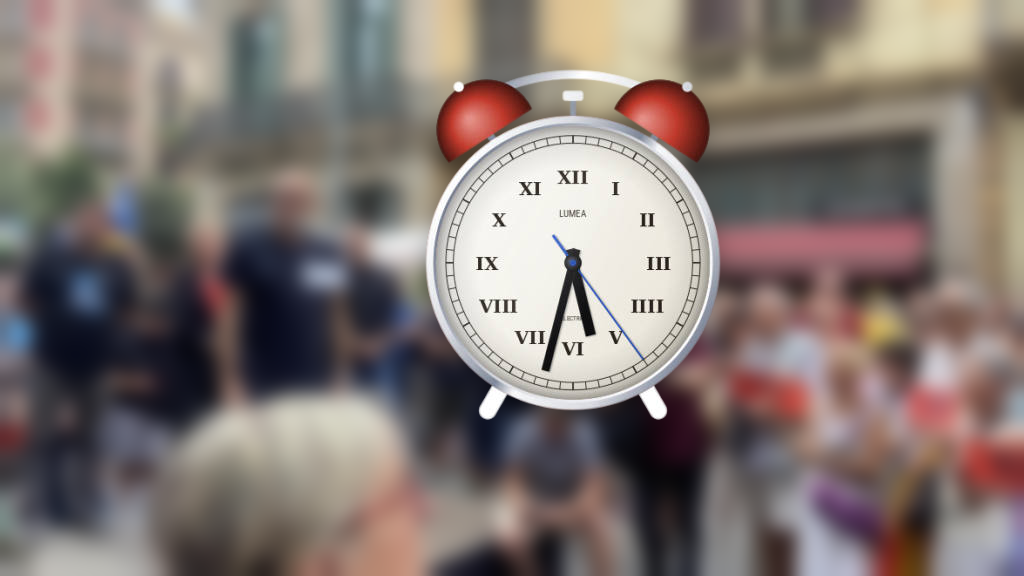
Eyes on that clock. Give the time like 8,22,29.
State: 5,32,24
